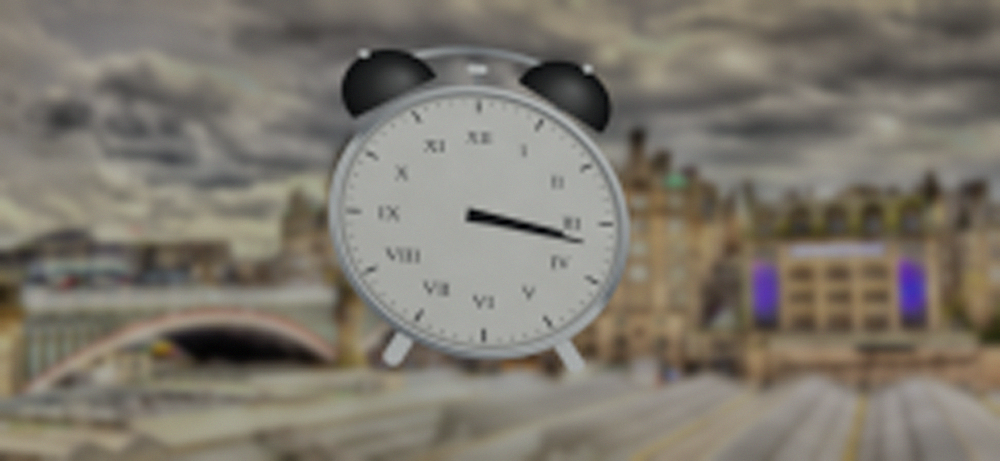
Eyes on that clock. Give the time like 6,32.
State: 3,17
